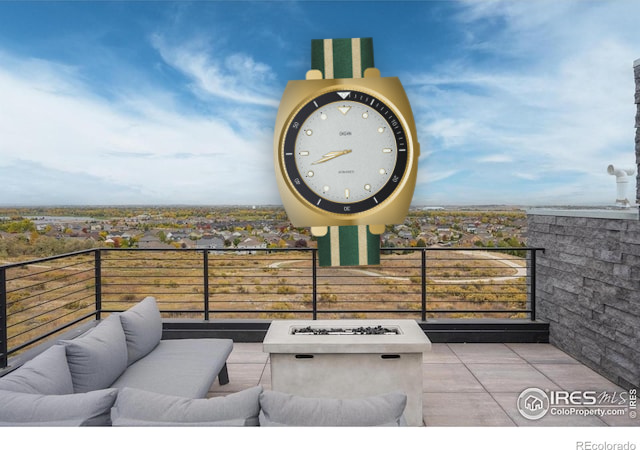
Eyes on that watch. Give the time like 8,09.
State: 8,42
